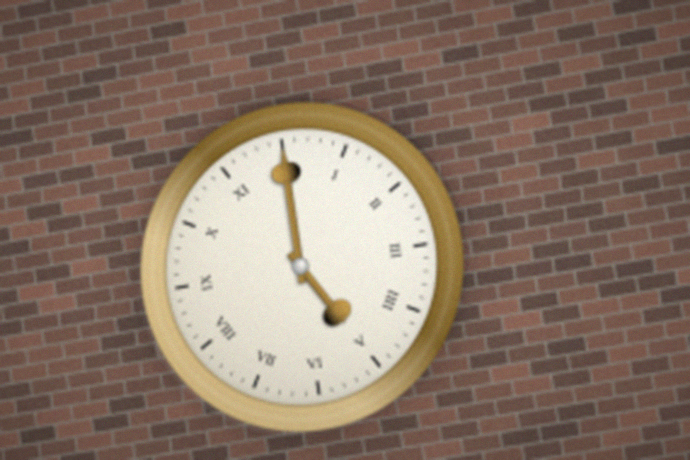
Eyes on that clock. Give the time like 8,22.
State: 5,00
